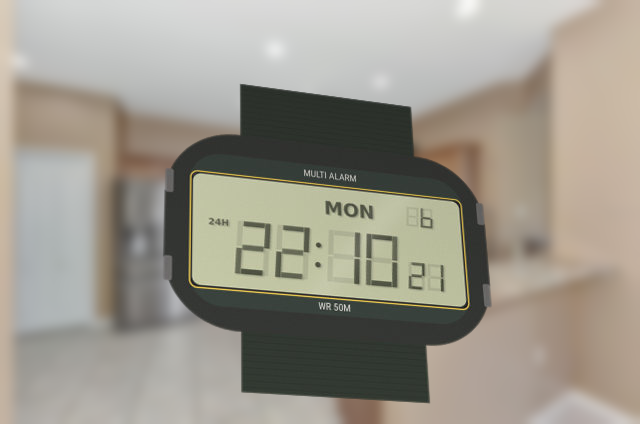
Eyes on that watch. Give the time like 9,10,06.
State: 22,10,21
